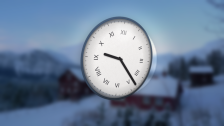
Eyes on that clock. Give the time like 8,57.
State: 9,23
